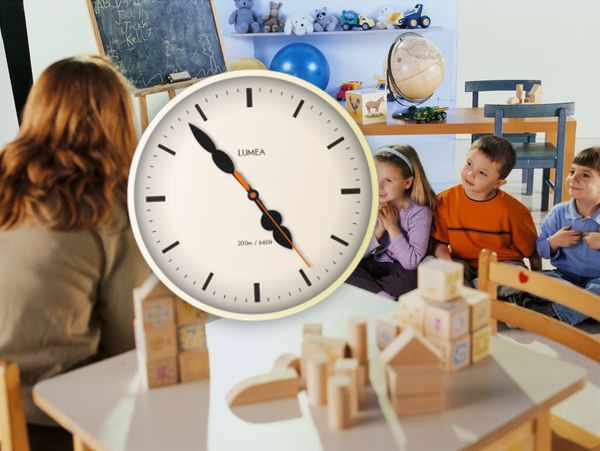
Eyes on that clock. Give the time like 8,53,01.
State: 4,53,24
